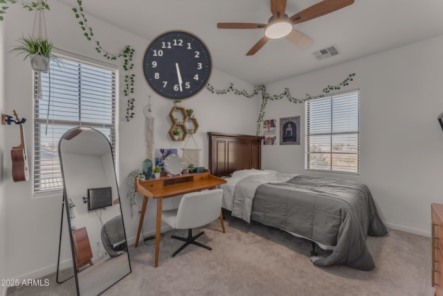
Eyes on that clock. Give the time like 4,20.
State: 5,28
